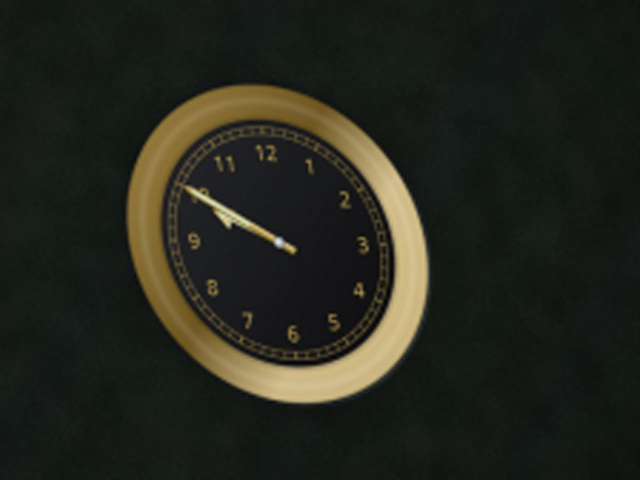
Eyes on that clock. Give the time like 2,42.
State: 9,50
